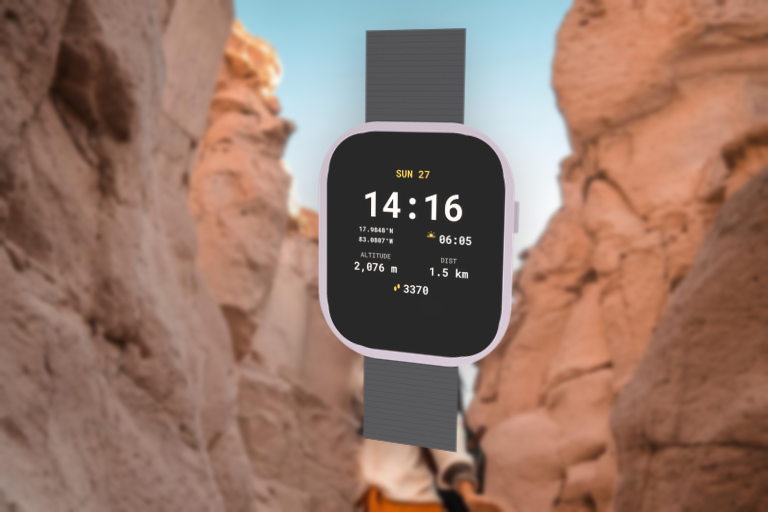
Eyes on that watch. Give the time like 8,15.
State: 14,16
